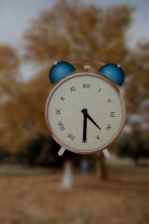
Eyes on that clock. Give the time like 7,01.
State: 4,30
